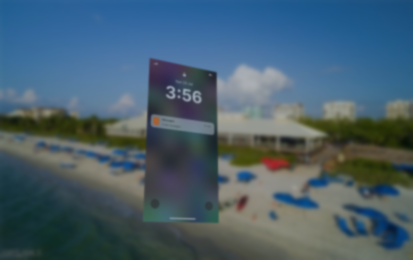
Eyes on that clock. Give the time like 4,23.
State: 3,56
